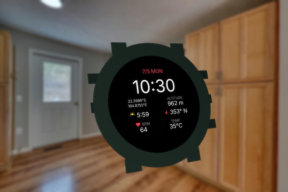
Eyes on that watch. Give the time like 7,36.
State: 10,30
